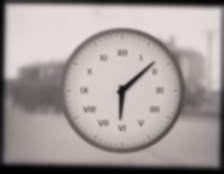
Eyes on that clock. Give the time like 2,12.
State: 6,08
